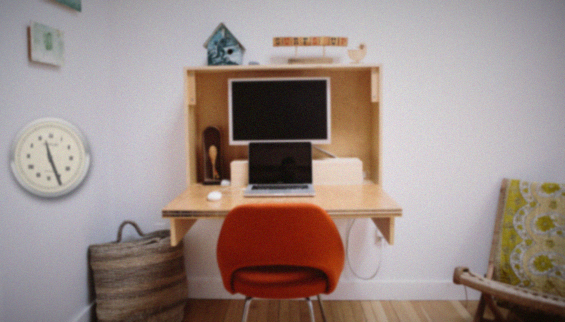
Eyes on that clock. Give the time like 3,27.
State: 11,26
